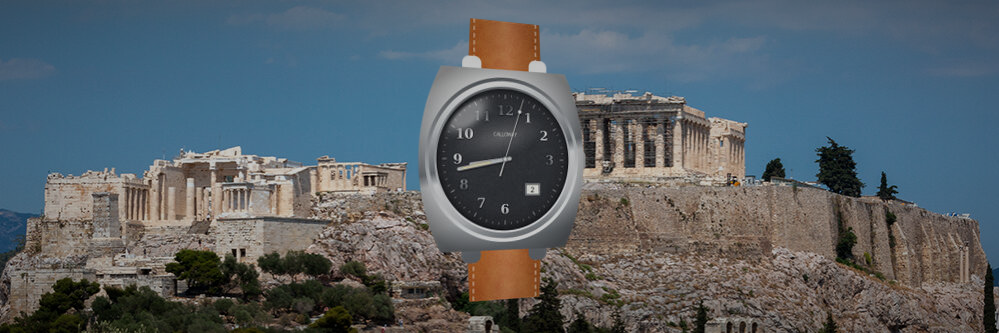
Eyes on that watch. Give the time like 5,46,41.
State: 8,43,03
